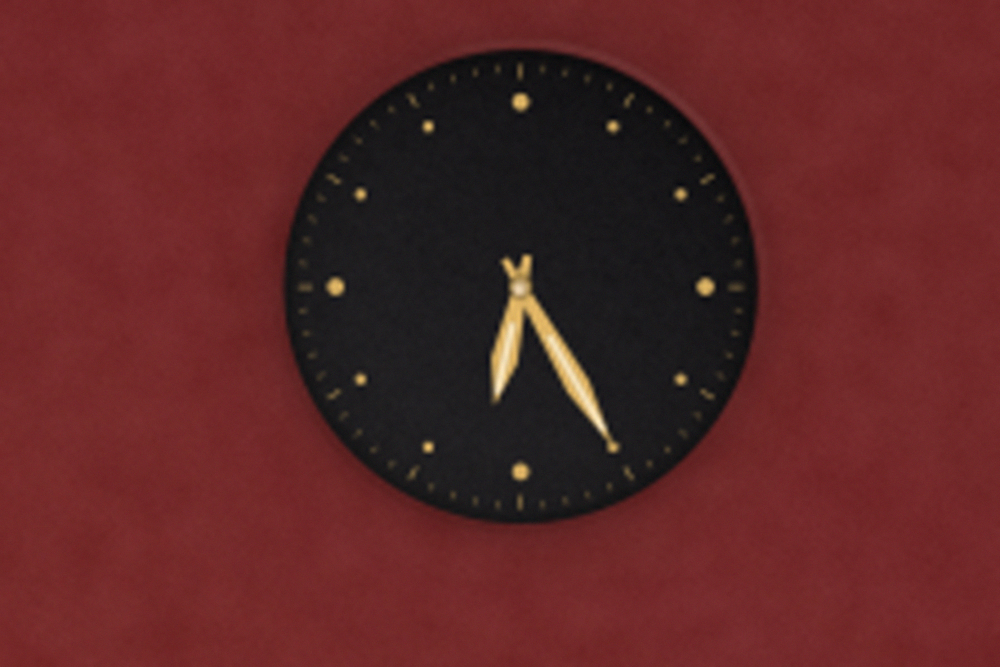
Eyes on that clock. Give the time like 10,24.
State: 6,25
